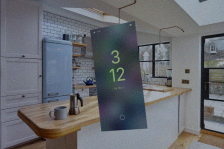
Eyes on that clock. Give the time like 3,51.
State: 3,12
